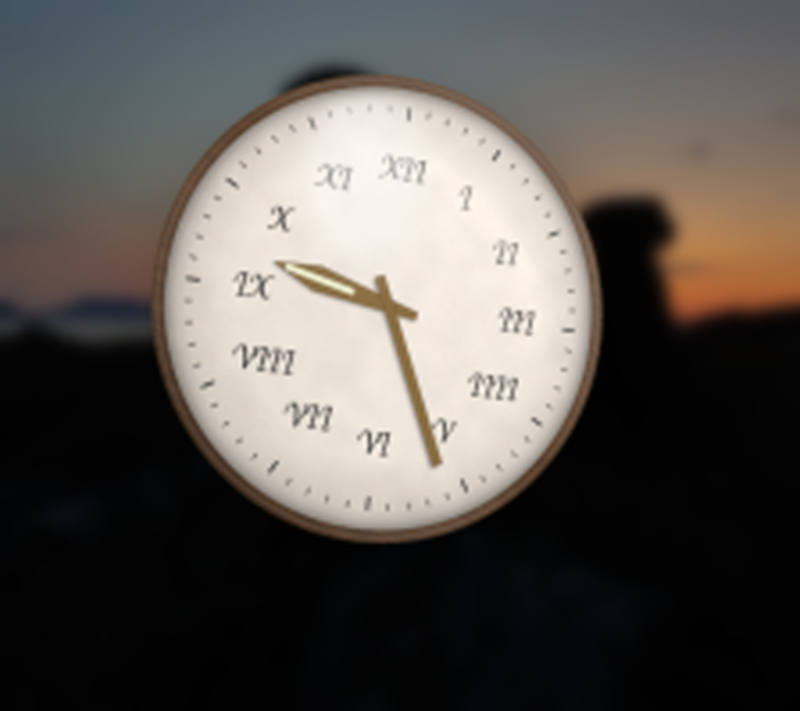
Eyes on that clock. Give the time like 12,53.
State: 9,26
